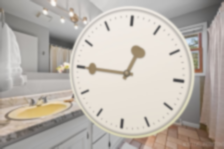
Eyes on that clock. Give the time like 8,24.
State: 12,45
